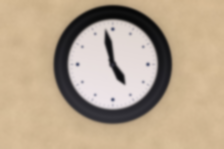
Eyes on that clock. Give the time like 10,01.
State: 4,58
